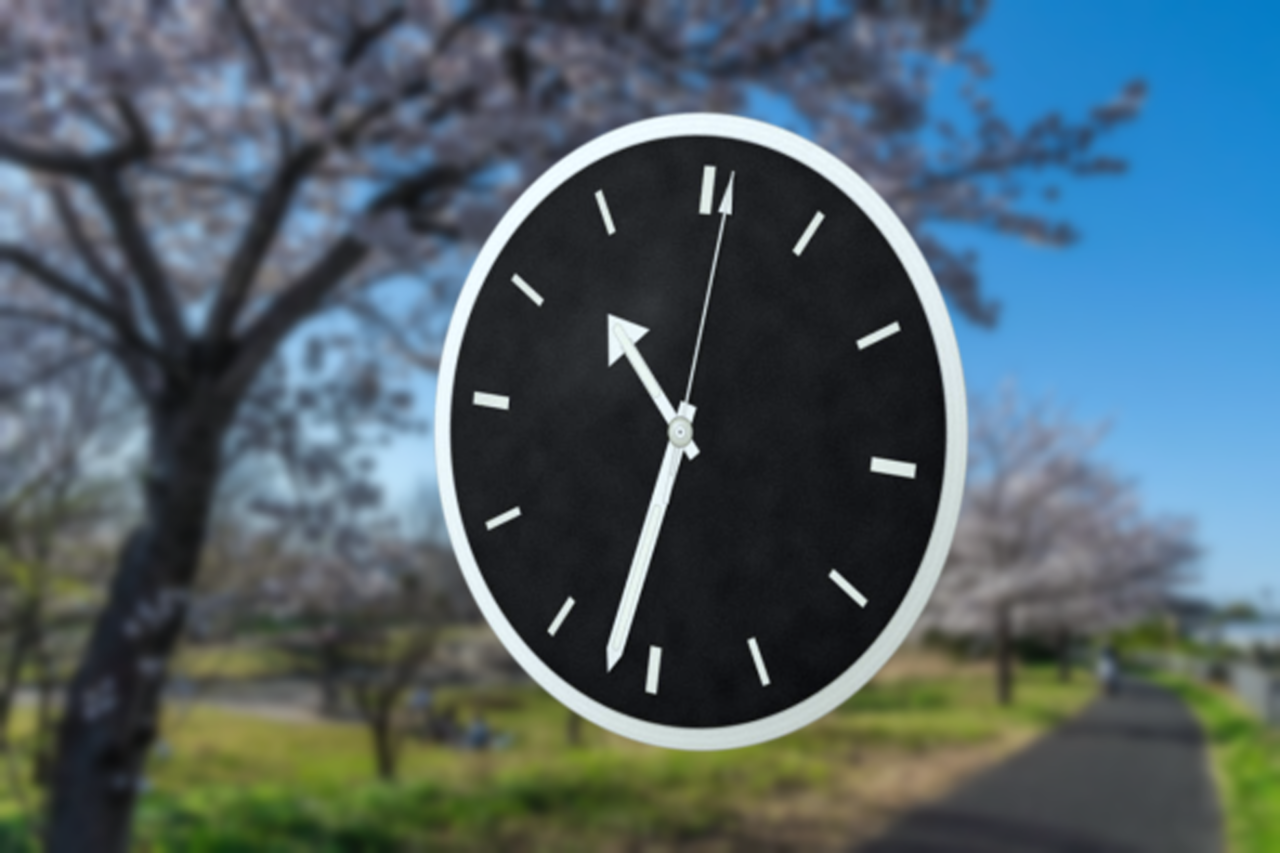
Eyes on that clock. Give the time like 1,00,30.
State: 10,32,01
